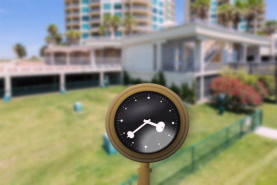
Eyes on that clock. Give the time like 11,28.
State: 3,38
